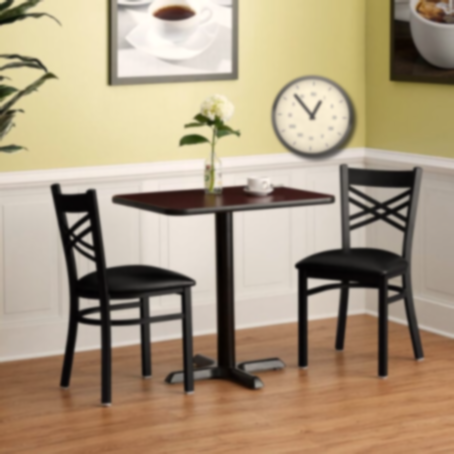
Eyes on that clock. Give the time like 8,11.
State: 12,53
